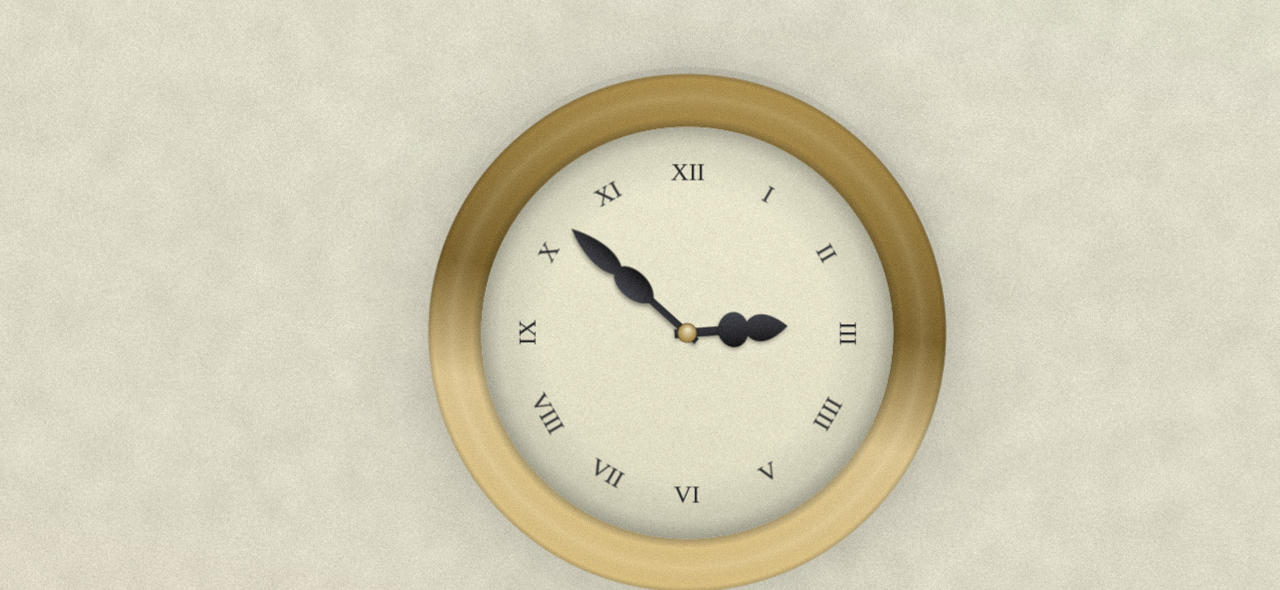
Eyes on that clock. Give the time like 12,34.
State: 2,52
